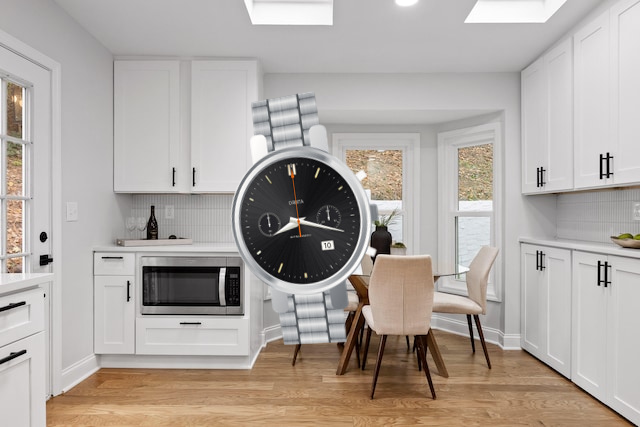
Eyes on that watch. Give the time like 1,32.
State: 8,18
